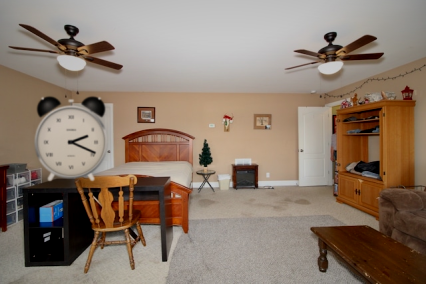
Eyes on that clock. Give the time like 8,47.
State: 2,19
